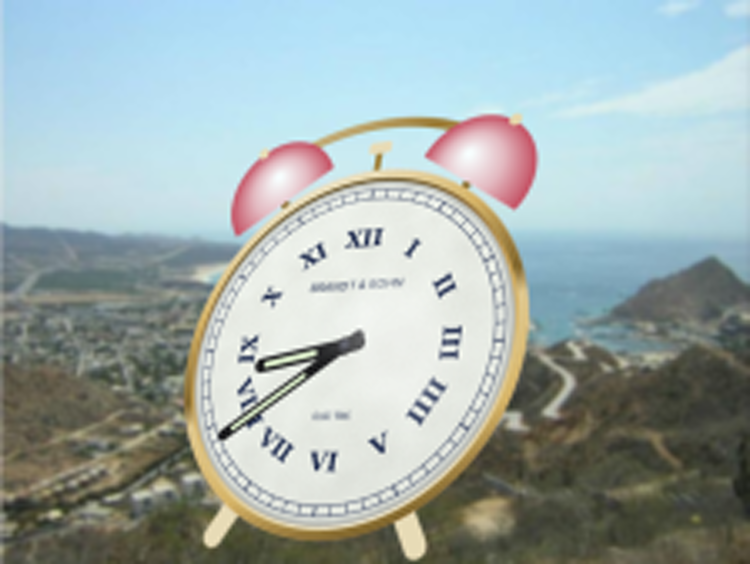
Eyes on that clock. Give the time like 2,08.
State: 8,39
